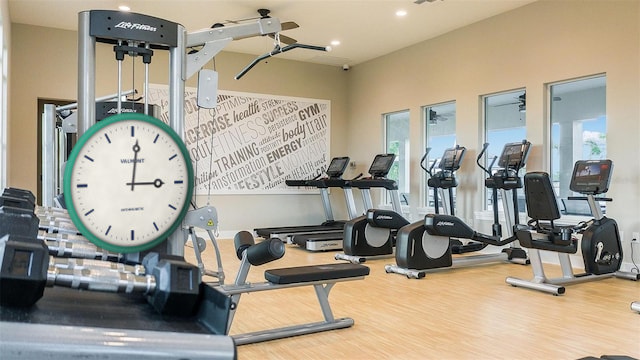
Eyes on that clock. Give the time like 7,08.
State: 3,01
